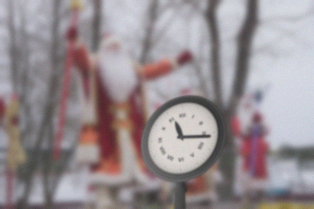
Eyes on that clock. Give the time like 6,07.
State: 11,16
